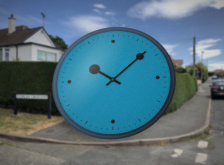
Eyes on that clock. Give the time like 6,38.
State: 10,08
